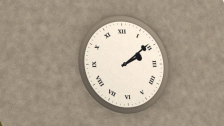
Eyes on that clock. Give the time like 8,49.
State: 2,09
